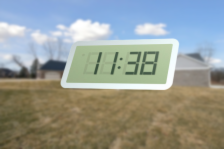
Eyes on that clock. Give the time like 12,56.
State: 11,38
